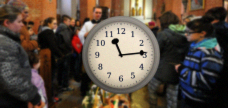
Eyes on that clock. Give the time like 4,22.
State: 11,14
